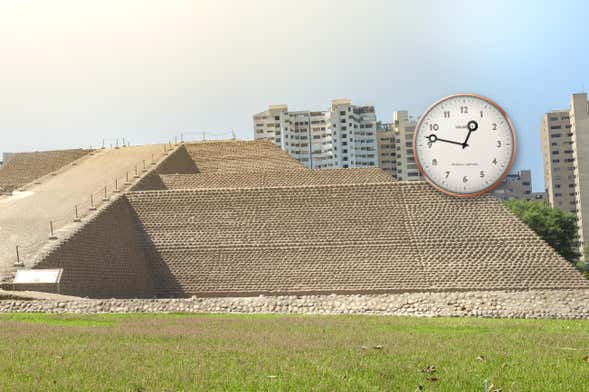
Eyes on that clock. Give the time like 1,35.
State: 12,47
